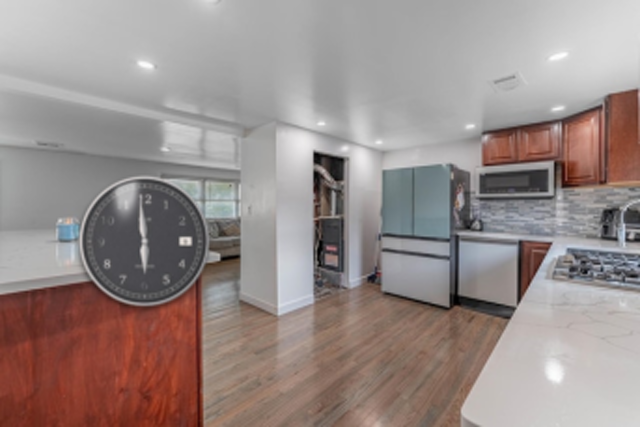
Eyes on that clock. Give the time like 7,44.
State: 5,59
